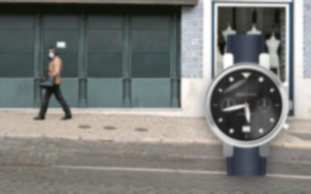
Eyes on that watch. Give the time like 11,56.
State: 5,43
